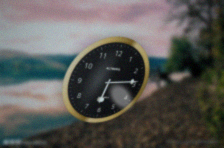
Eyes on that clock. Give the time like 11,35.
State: 6,14
